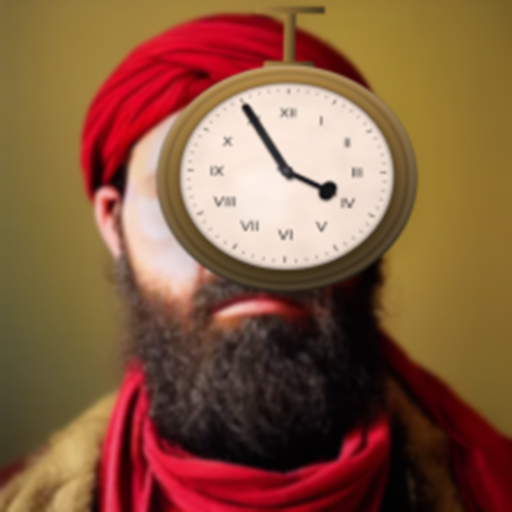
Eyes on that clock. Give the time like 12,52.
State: 3,55
